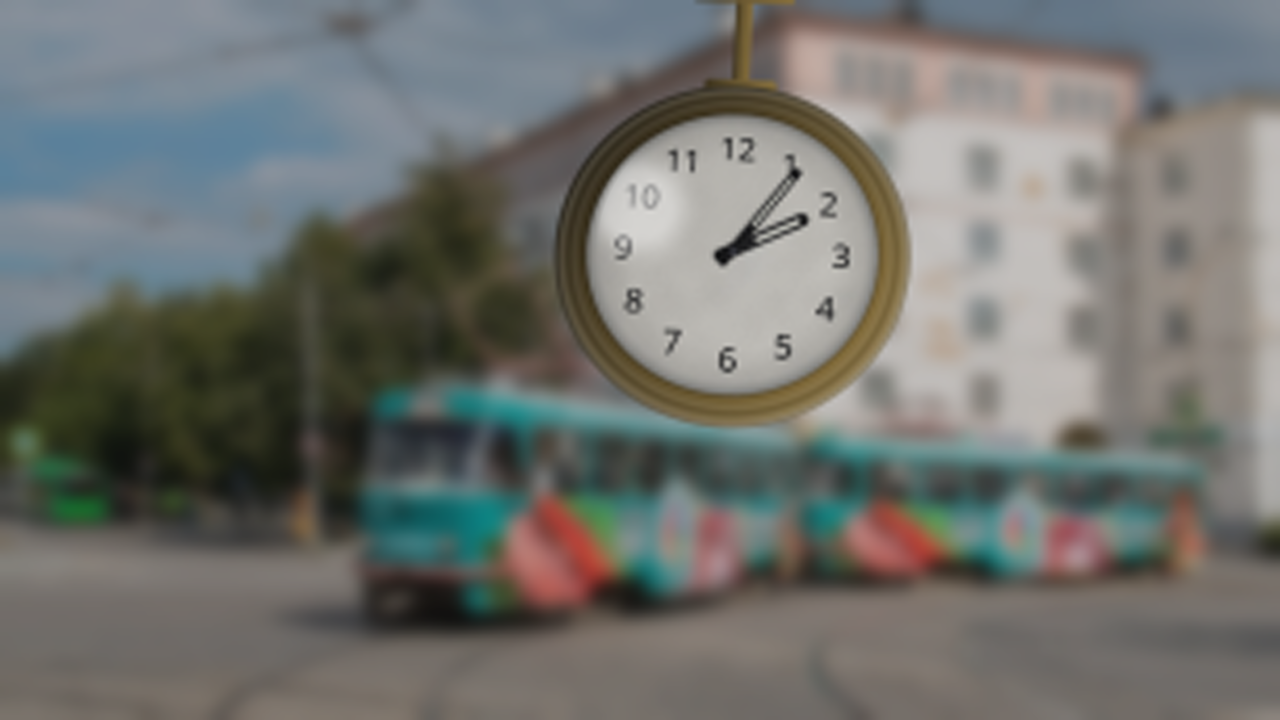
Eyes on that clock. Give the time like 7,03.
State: 2,06
